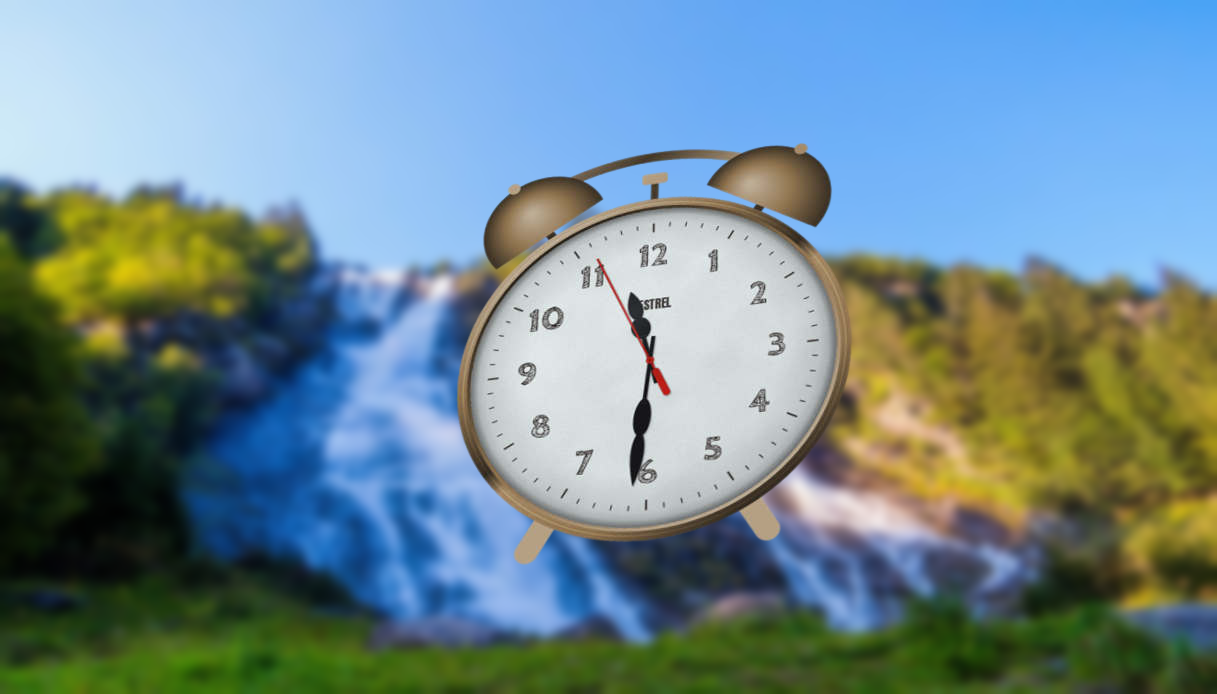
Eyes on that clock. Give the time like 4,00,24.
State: 11,30,56
